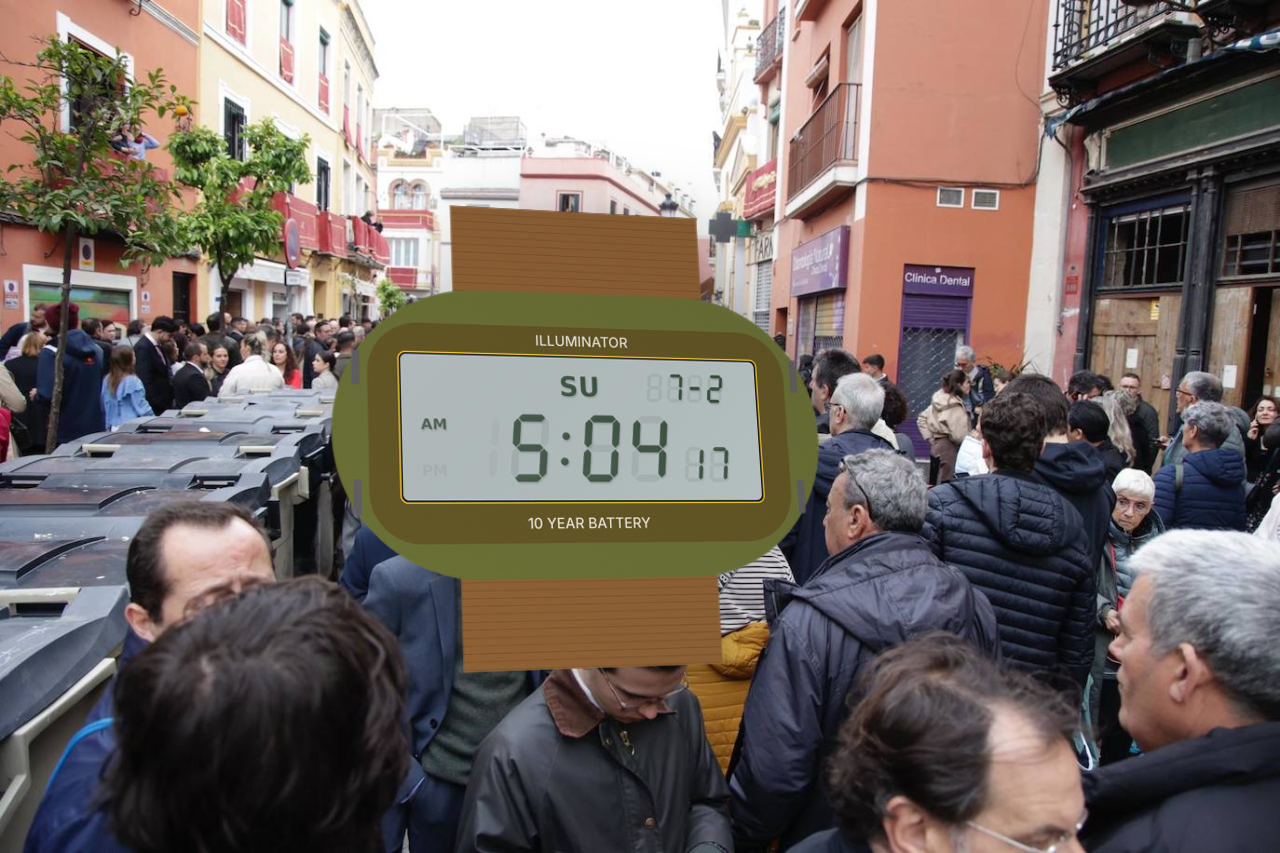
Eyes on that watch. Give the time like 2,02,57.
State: 5,04,17
